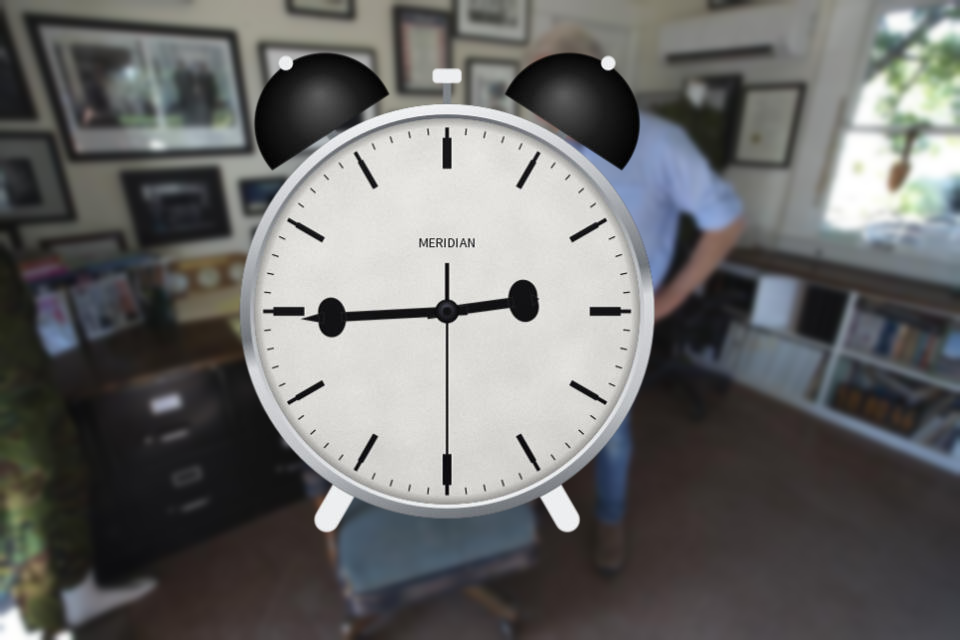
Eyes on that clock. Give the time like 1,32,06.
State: 2,44,30
